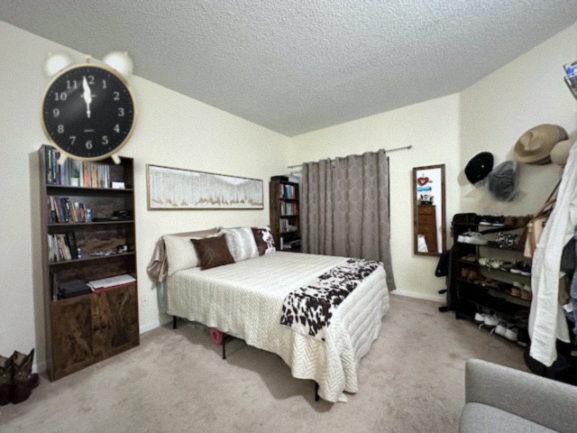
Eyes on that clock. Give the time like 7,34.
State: 11,59
